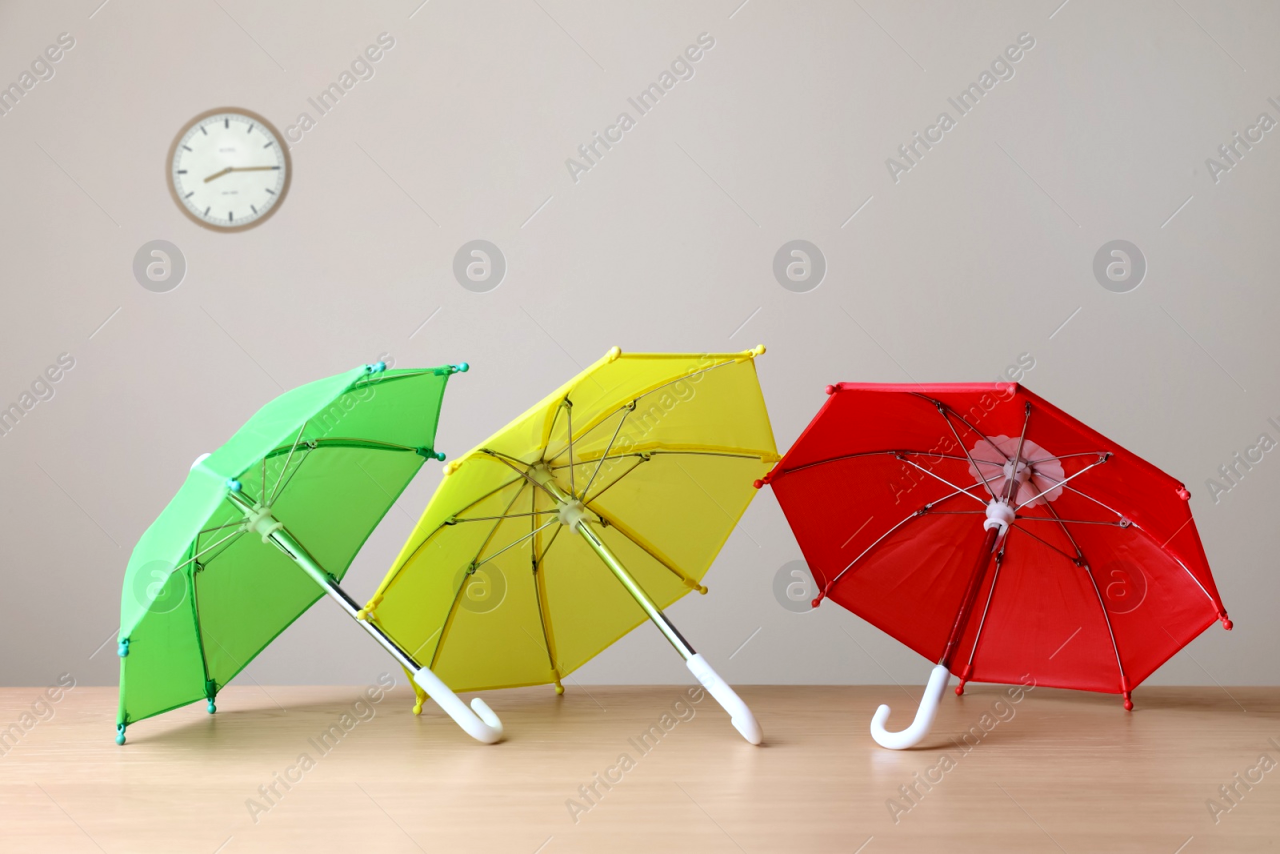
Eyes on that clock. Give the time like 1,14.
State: 8,15
